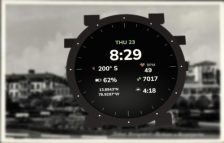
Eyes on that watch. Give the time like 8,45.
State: 8,29
